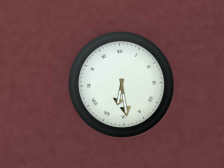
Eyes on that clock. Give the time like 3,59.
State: 6,29
